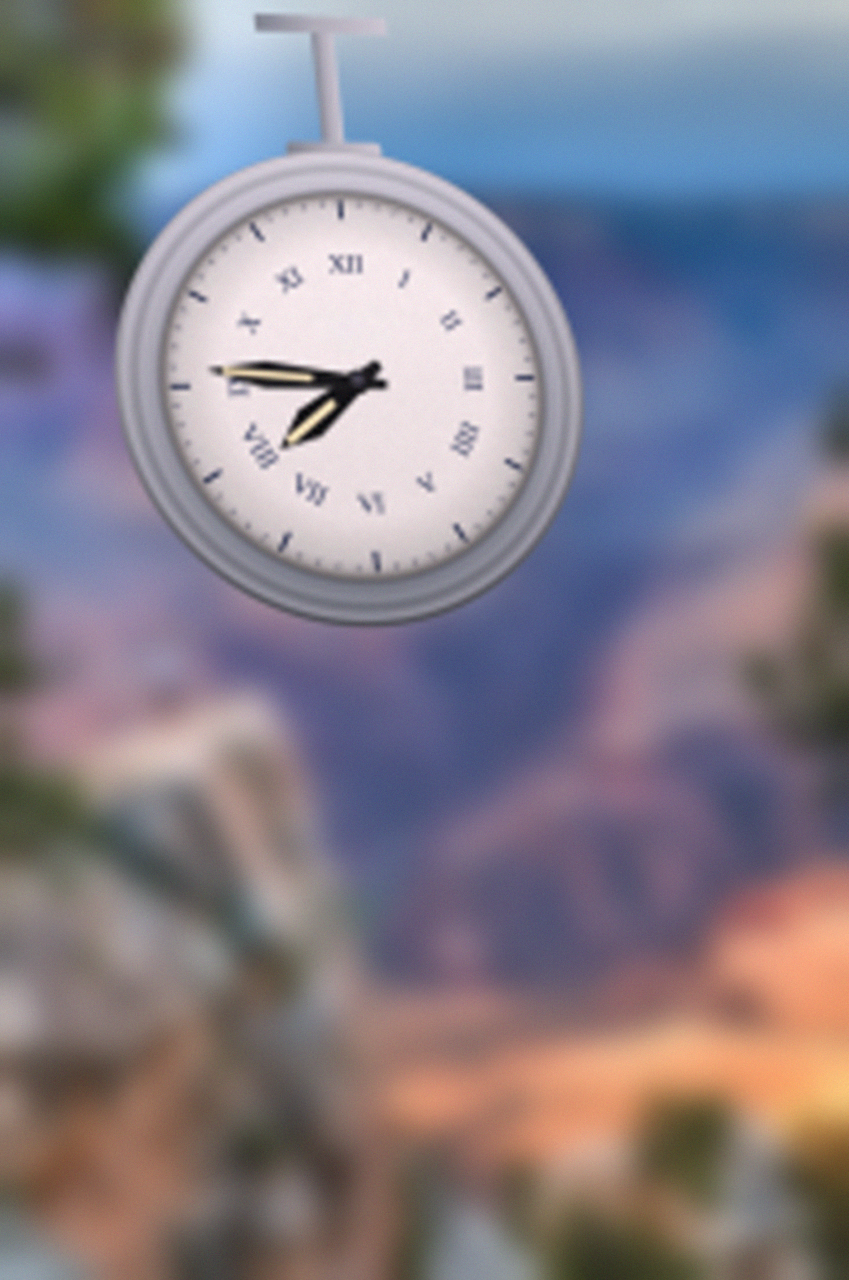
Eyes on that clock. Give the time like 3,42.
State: 7,46
